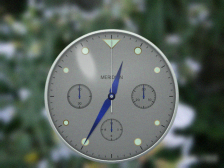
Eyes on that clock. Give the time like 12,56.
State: 12,35
